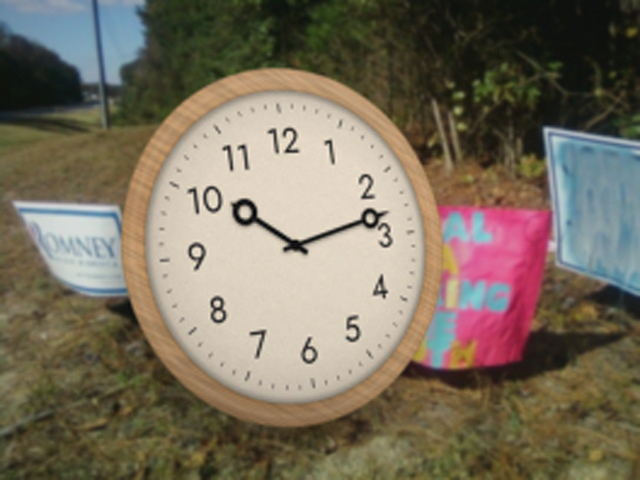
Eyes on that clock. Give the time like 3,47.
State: 10,13
